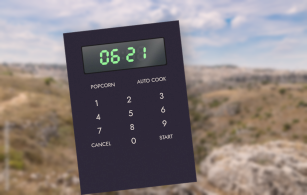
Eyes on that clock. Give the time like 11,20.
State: 6,21
